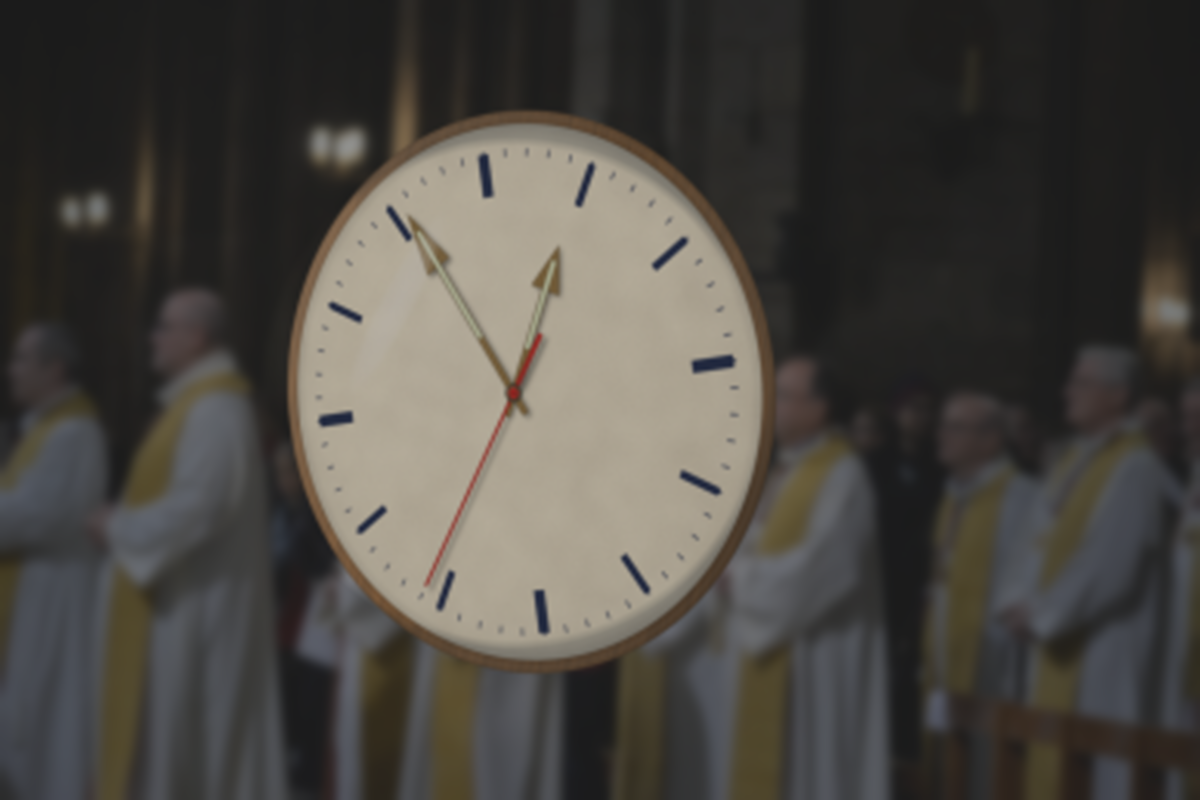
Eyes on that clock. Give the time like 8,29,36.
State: 12,55,36
